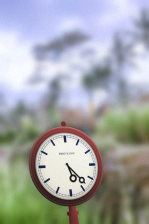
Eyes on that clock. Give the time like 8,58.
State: 5,23
